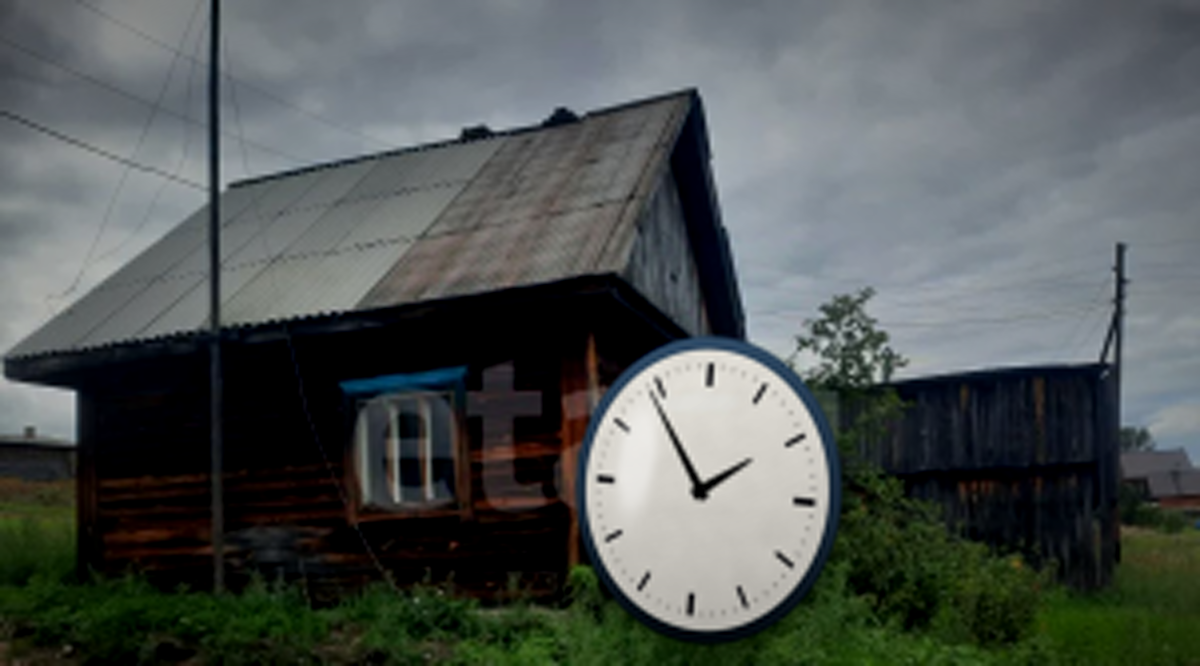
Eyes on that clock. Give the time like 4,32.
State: 1,54
